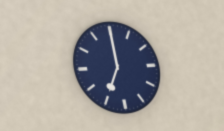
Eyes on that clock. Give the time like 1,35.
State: 7,00
